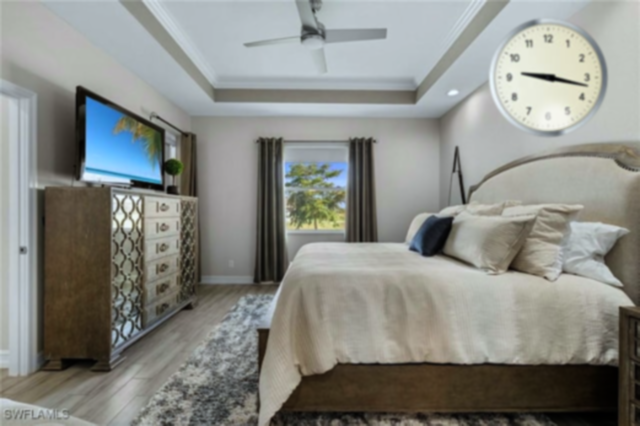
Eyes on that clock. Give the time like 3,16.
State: 9,17
